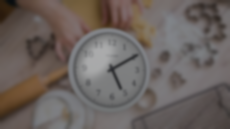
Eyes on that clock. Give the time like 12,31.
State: 5,10
